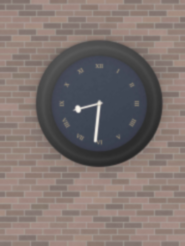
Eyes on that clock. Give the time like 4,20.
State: 8,31
